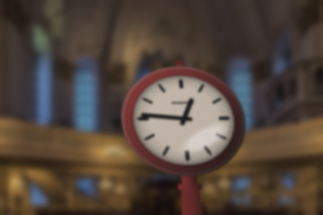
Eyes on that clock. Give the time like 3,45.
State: 12,46
